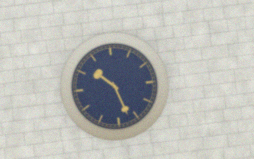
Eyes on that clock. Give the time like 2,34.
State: 10,27
